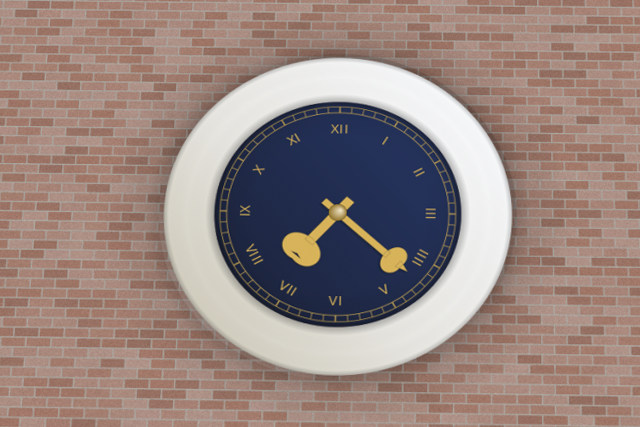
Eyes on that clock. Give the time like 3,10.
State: 7,22
